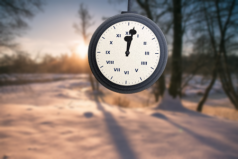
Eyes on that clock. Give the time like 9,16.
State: 12,02
